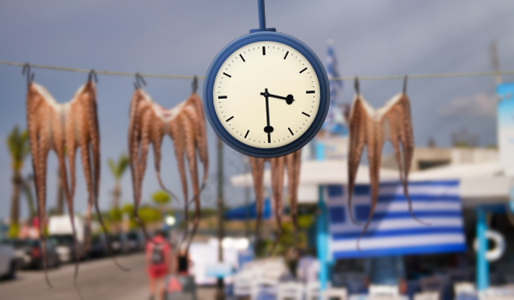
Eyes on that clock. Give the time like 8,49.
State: 3,30
